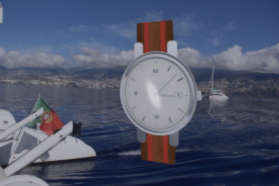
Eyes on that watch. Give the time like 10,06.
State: 3,08
